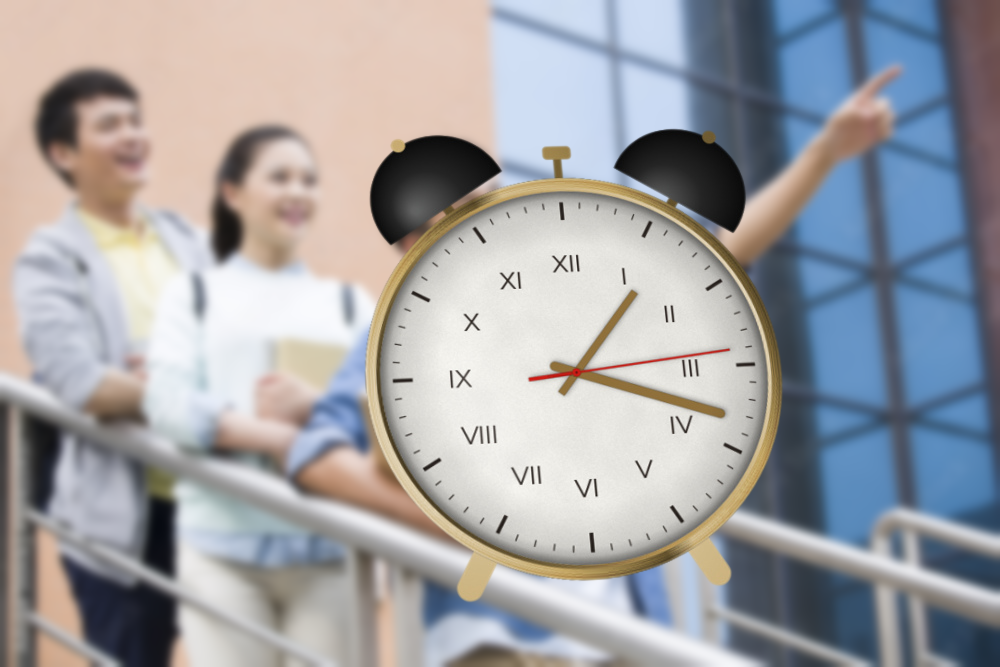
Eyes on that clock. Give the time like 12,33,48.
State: 1,18,14
